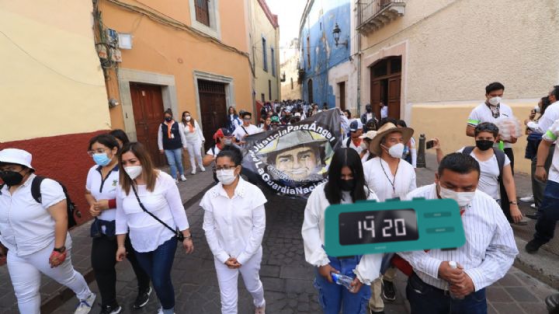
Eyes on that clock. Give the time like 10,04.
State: 14,20
